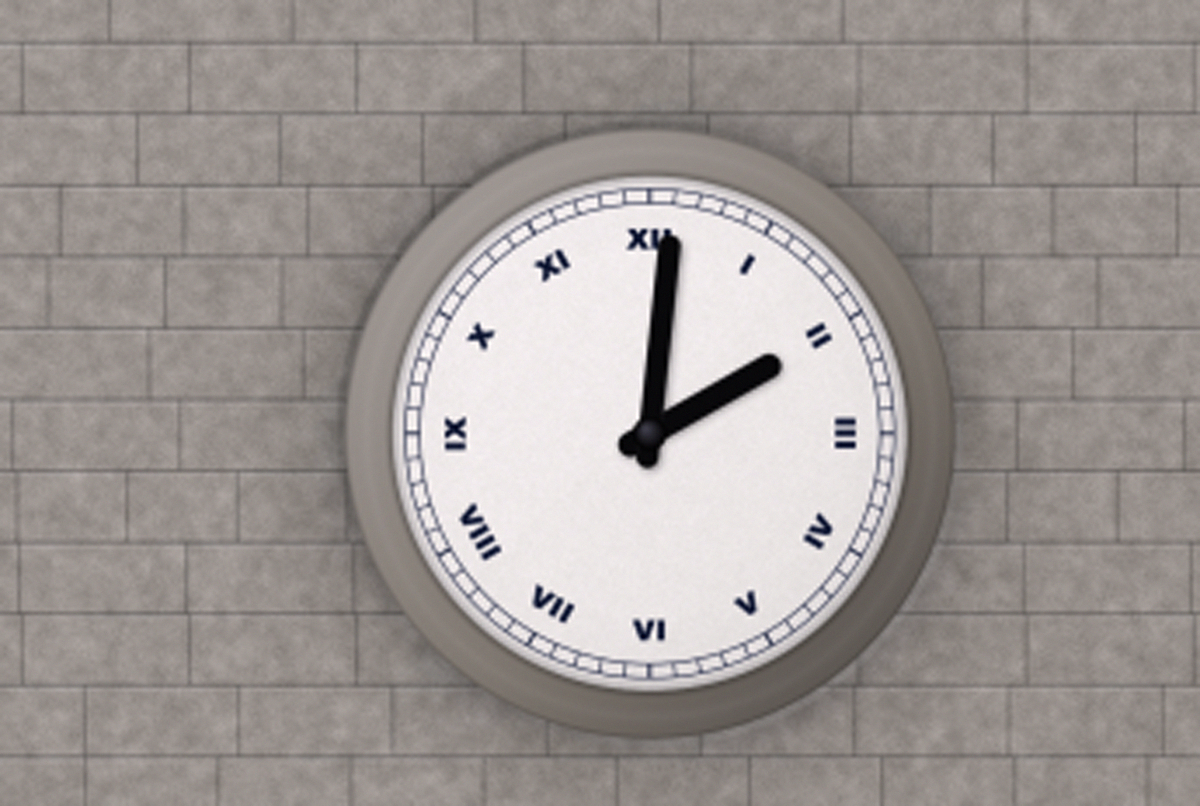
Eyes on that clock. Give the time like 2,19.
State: 2,01
